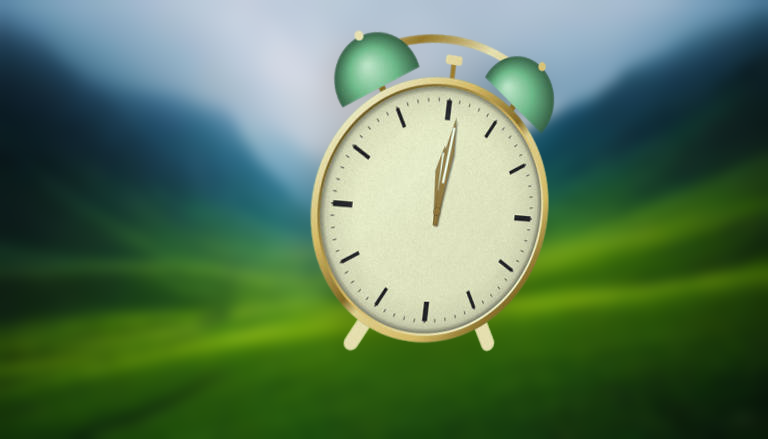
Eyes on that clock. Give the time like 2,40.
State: 12,01
